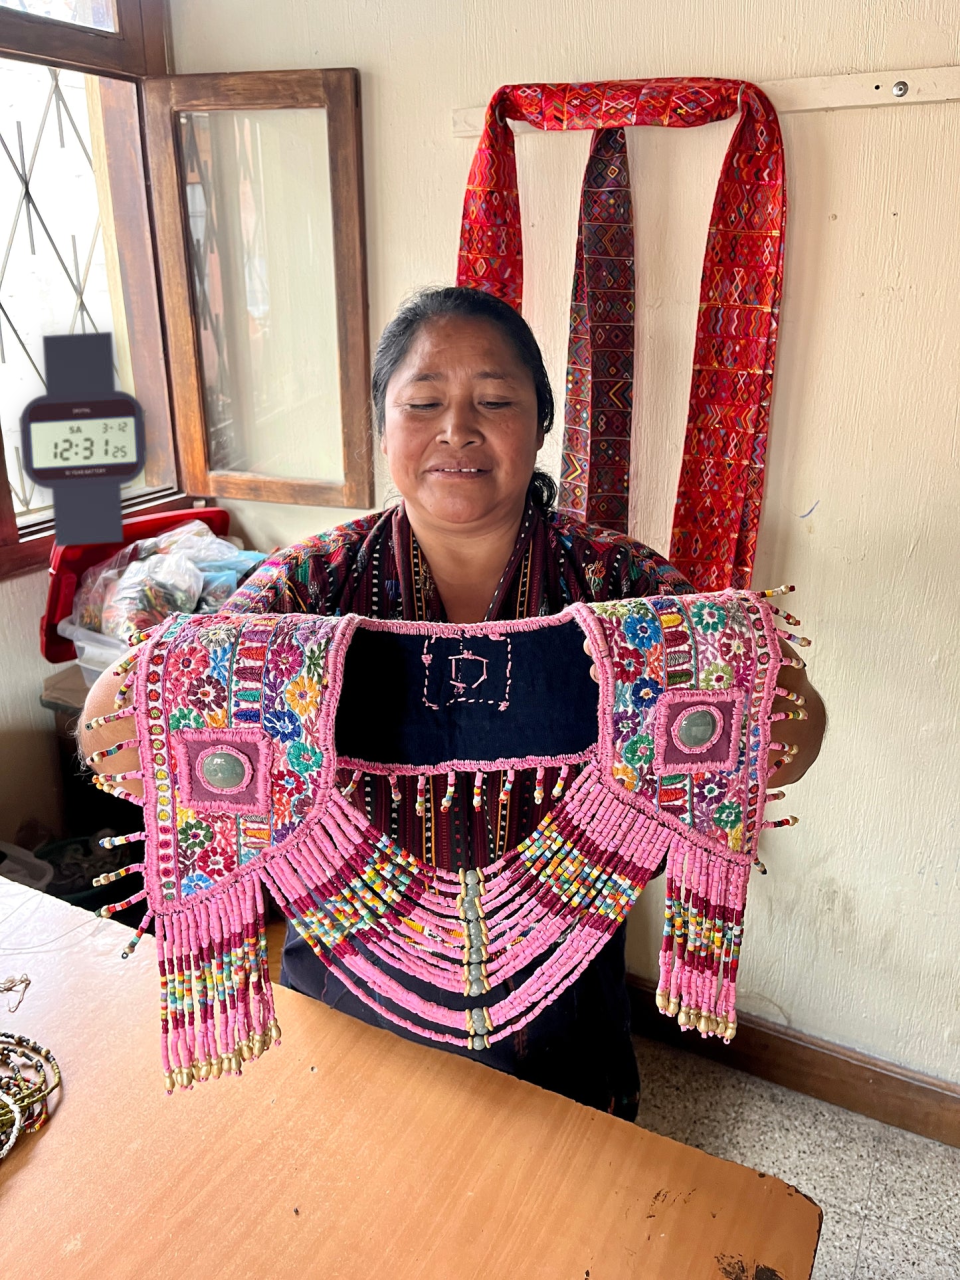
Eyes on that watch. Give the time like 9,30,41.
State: 12,31,25
